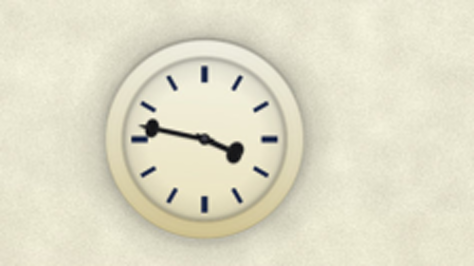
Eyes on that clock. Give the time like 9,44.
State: 3,47
